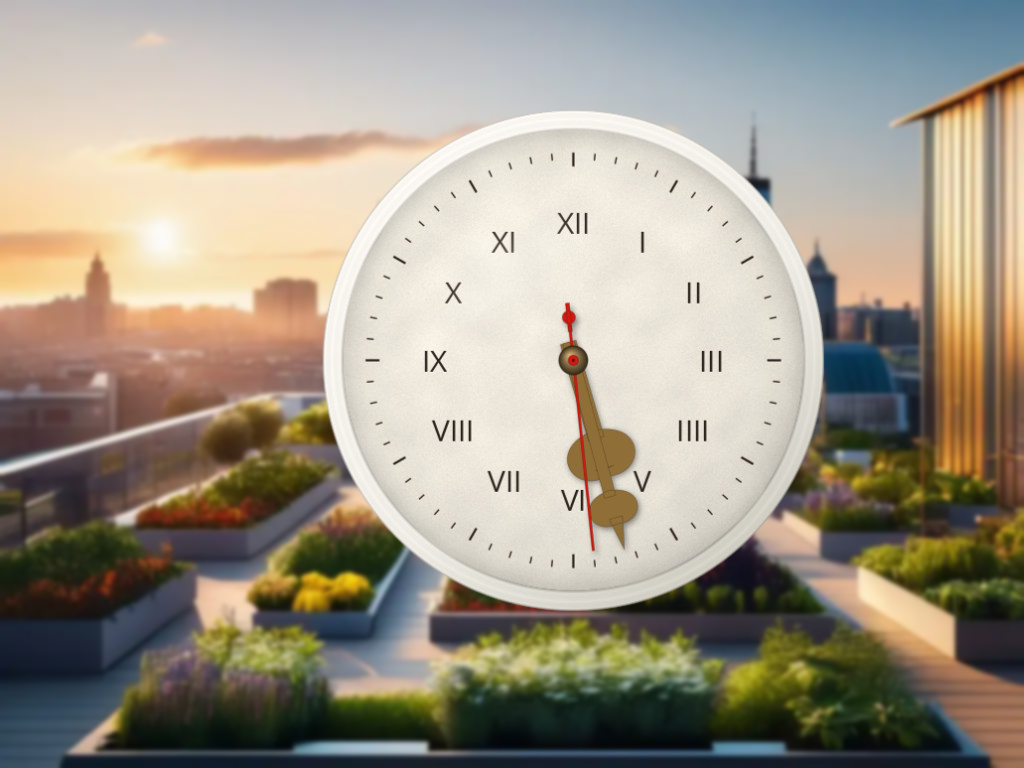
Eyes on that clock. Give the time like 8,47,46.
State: 5,27,29
